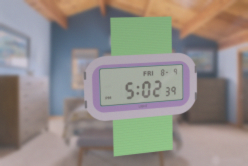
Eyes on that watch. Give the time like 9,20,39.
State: 5,02,39
